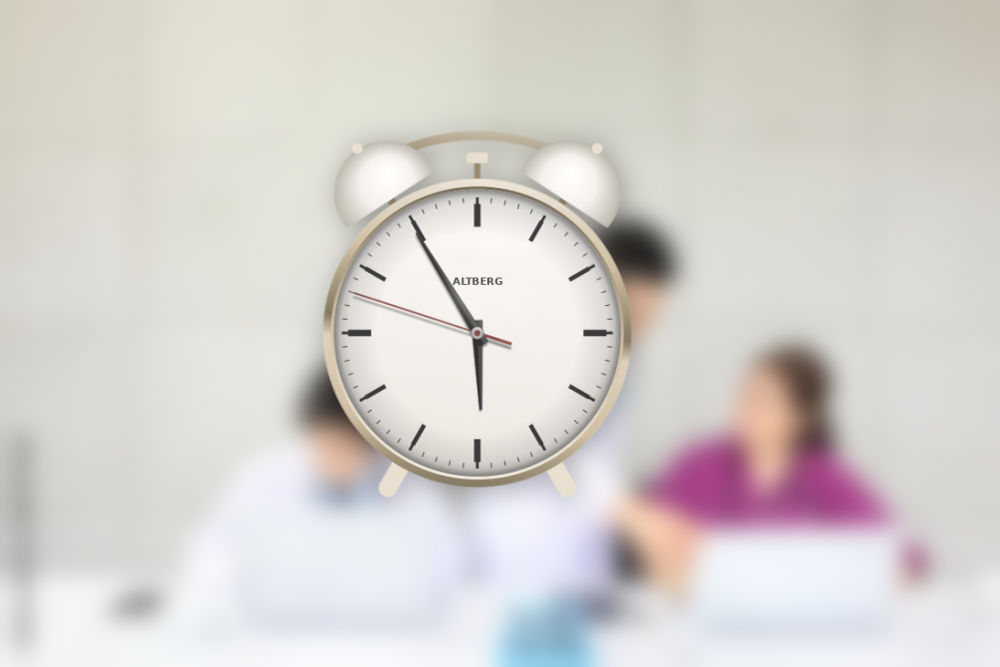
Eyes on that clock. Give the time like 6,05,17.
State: 5,54,48
